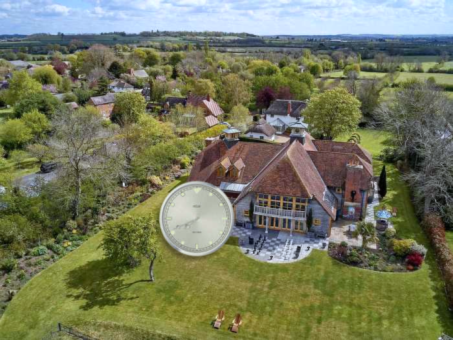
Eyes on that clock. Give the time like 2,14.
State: 7,41
